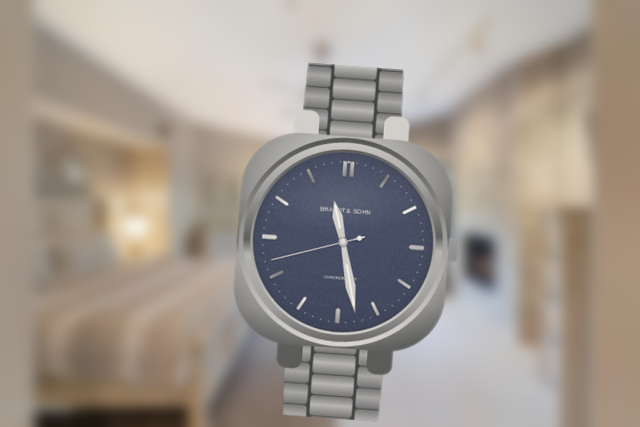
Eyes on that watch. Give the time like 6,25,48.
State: 11,27,42
